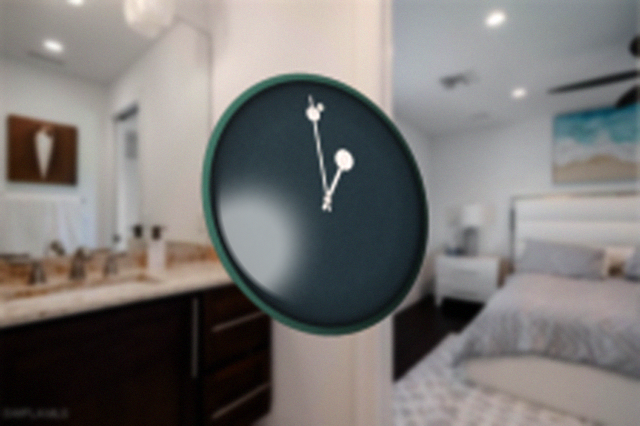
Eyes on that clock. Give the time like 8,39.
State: 12,59
